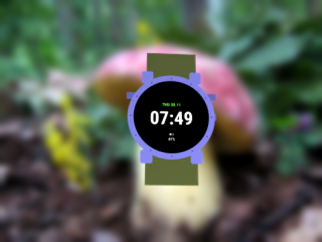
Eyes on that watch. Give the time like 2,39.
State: 7,49
